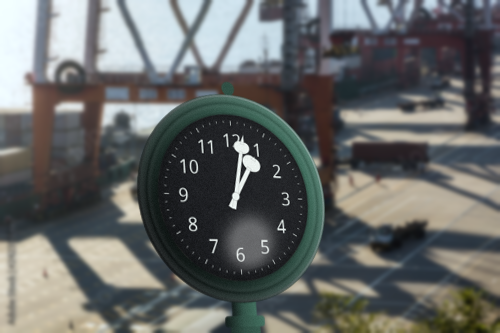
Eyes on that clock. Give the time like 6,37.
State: 1,02
